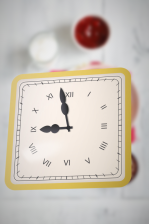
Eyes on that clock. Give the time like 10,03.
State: 8,58
